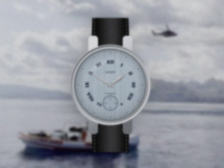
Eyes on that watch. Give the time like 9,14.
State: 1,50
